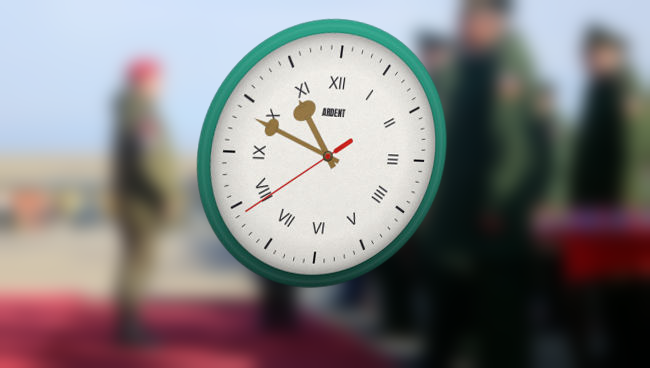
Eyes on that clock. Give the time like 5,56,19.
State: 10,48,39
